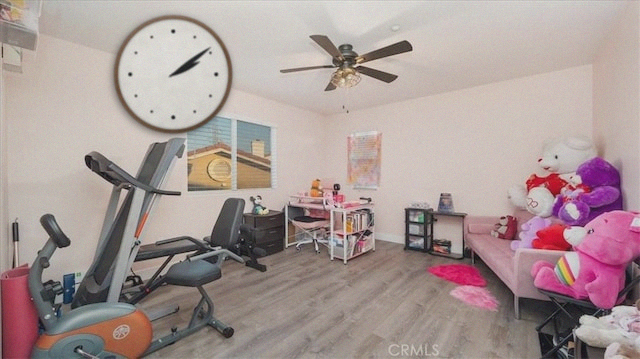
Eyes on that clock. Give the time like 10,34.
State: 2,09
